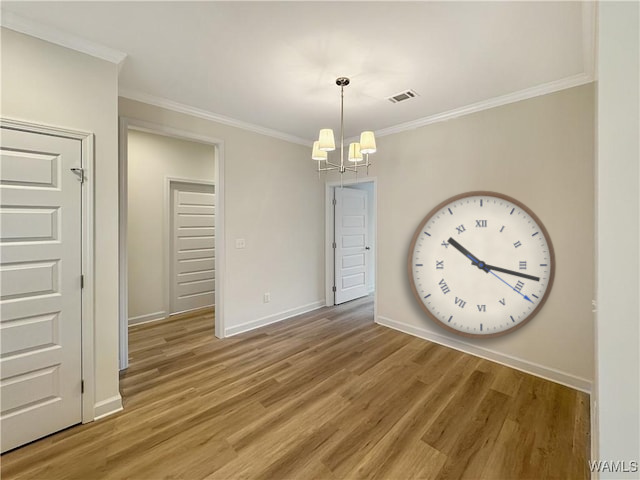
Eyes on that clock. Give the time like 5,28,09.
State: 10,17,21
